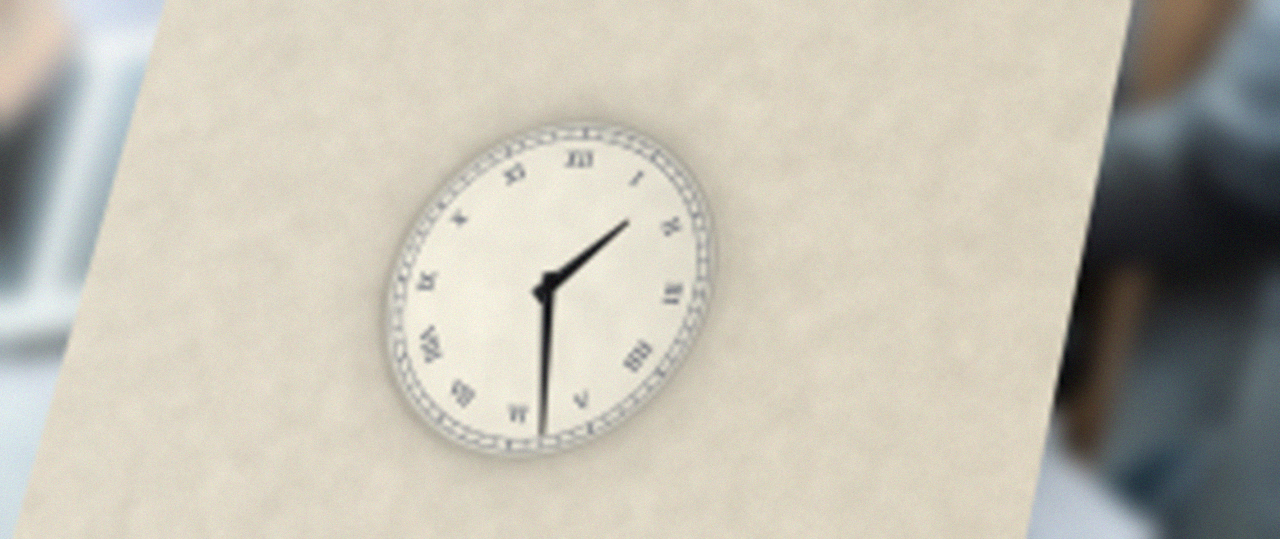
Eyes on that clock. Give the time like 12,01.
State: 1,28
